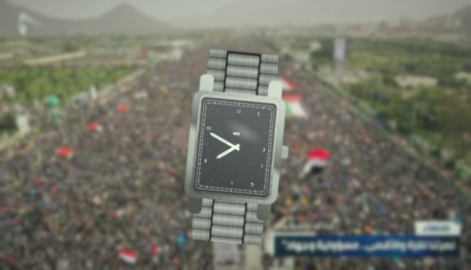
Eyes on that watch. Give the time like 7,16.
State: 7,49
